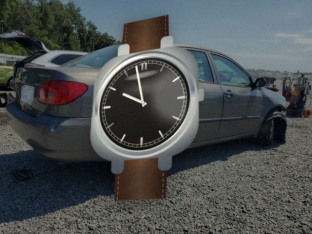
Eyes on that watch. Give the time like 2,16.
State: 9,58
